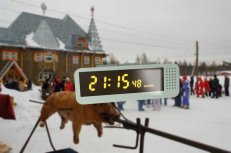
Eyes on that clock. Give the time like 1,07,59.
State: 21,15,48
